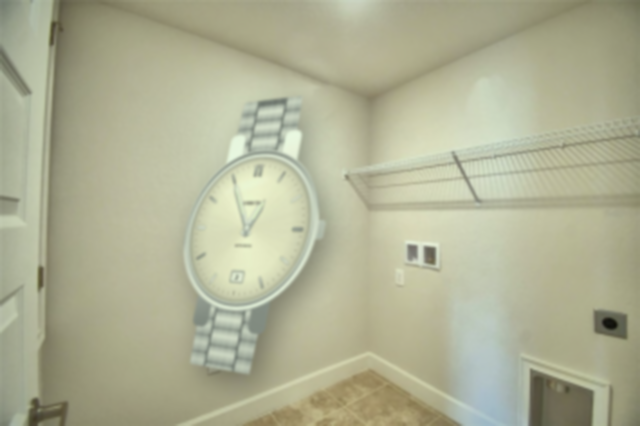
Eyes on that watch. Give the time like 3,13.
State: 12,55
